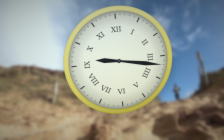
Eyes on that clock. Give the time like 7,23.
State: 9,17
